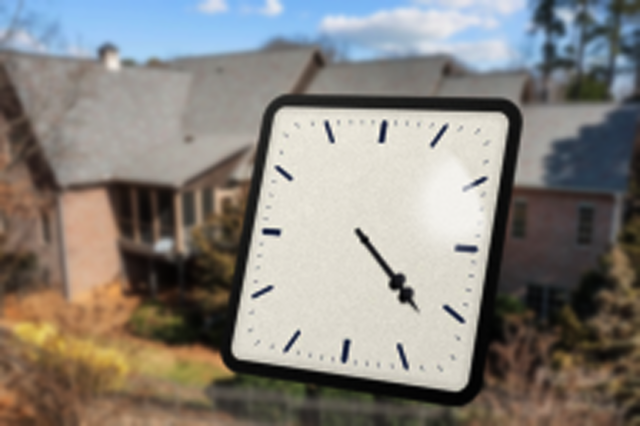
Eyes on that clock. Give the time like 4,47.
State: 4,22
